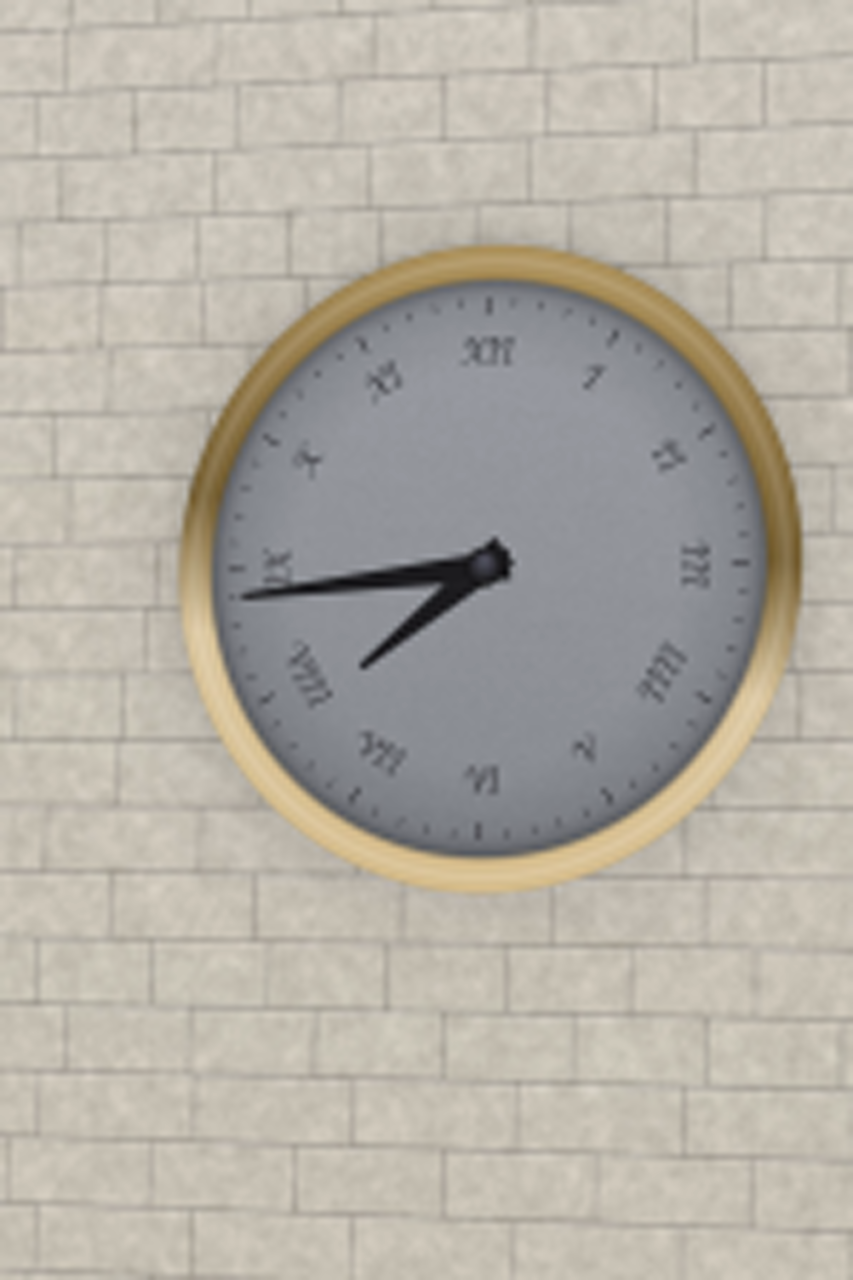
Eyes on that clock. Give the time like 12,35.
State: 7,44
